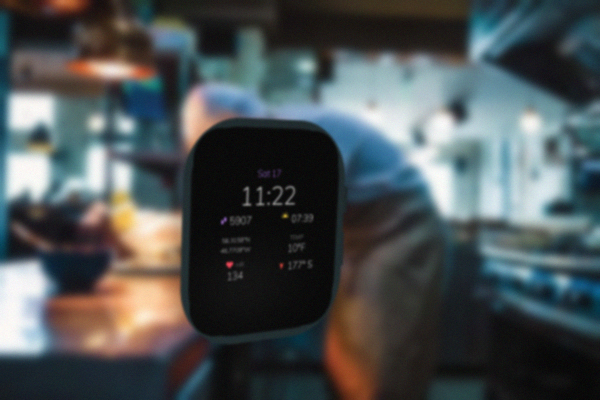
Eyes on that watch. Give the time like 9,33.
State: 11,22
